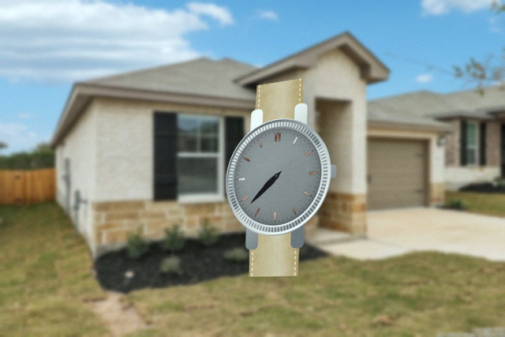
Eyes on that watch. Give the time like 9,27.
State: 7,38
